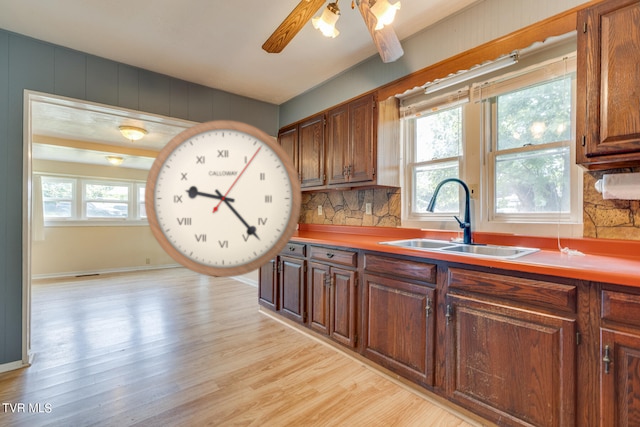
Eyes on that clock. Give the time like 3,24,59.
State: 9,23,06
